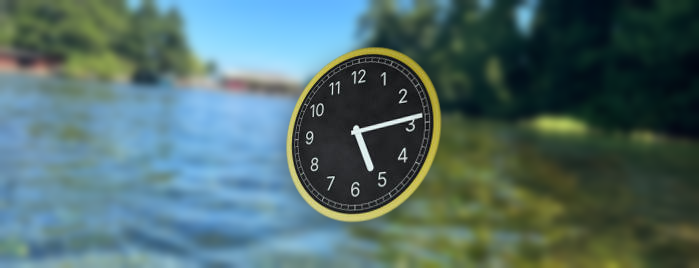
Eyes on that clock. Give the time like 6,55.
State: 5,14
